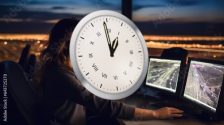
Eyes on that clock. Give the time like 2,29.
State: 12,59
